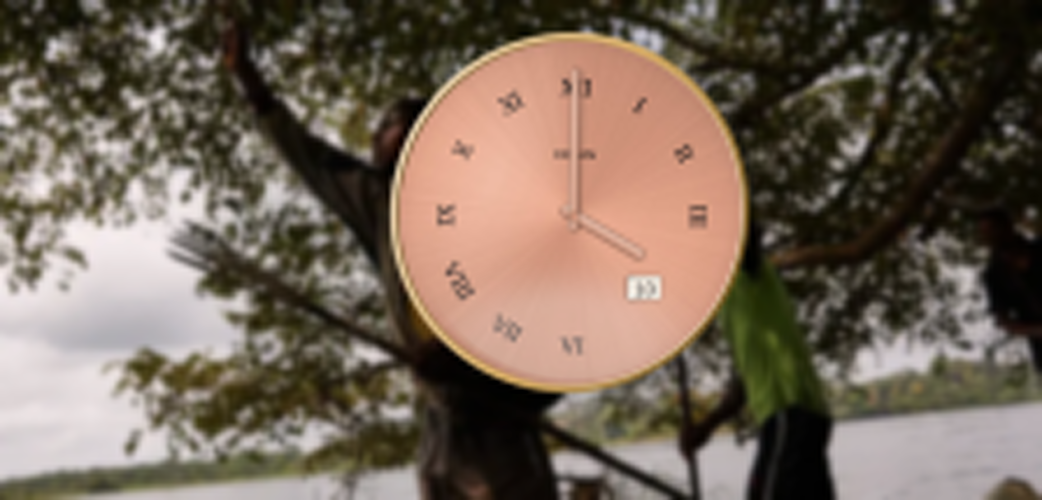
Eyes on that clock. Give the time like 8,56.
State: 4,00
